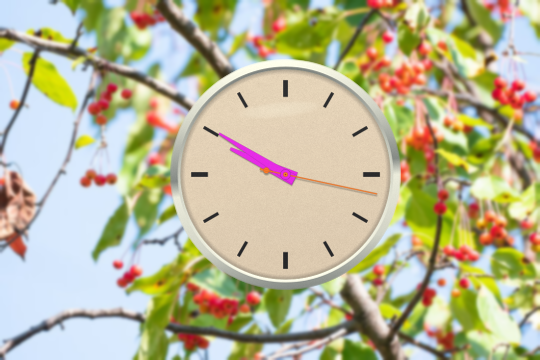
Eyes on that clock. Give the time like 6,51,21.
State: 9,50,17
